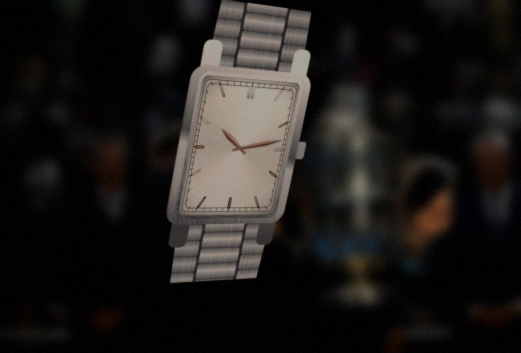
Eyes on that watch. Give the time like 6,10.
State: 10,13
